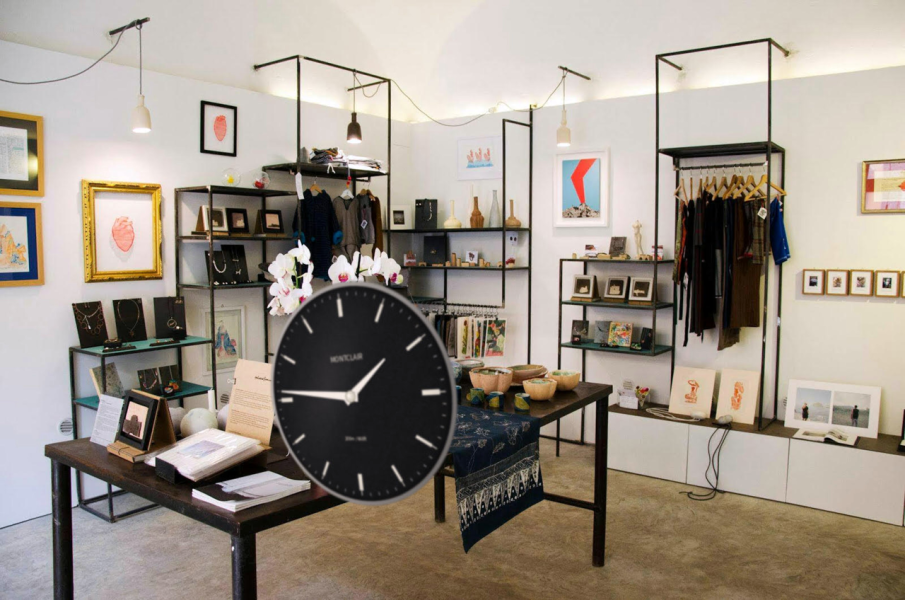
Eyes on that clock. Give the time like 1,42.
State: 1,46
